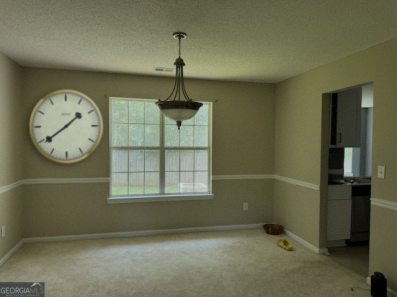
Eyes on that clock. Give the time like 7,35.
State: 1,39
